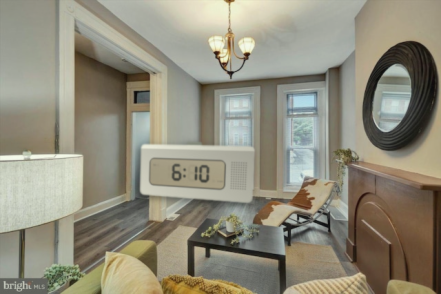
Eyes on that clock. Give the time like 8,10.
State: 6,10
